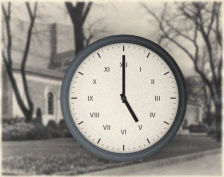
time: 5:00
